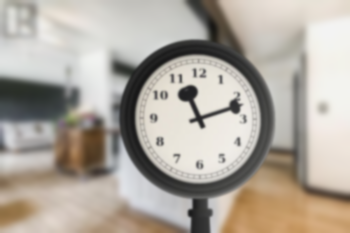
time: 11:12
